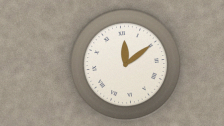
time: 12:10
